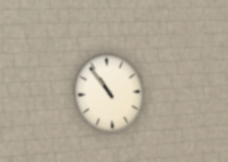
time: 10:54
